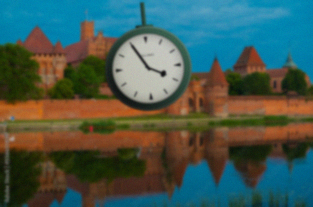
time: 3:55
